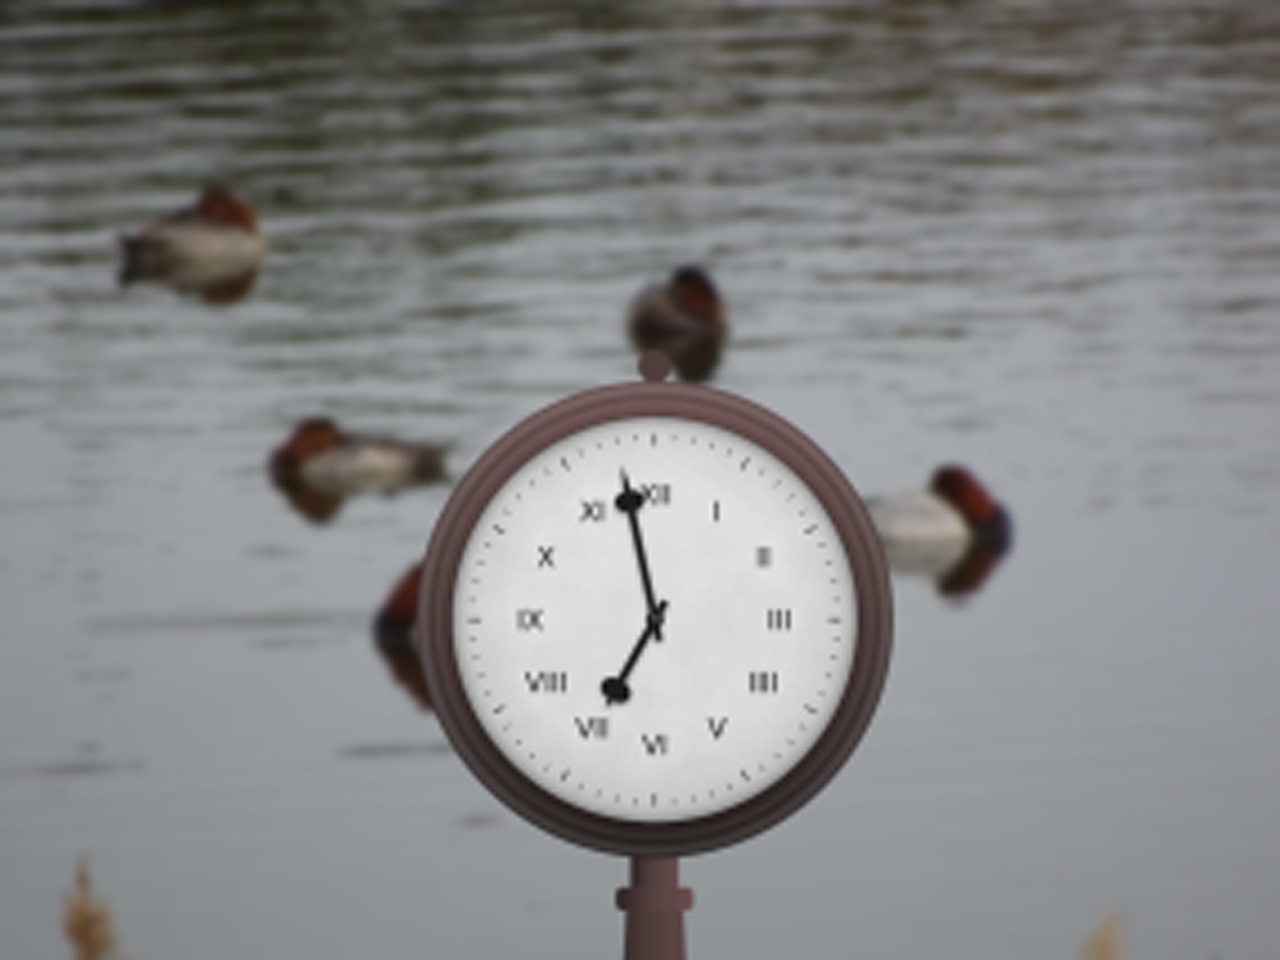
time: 6:58
